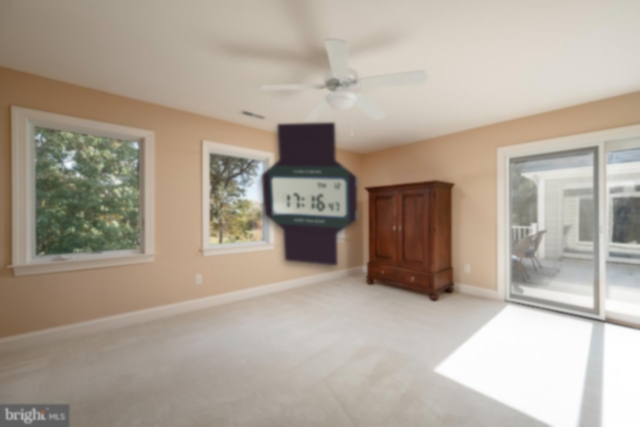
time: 17:16
